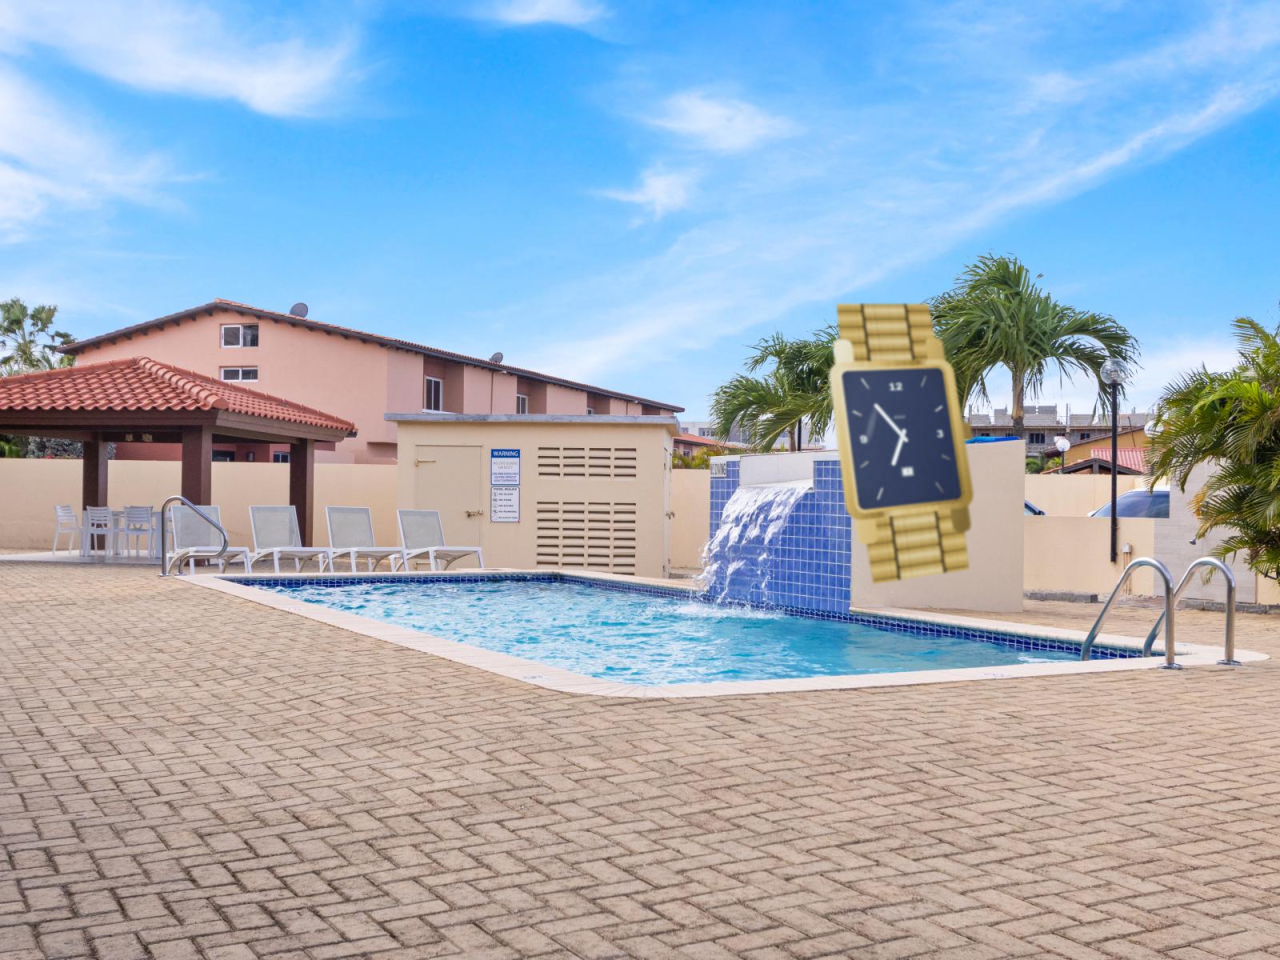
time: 6:54
